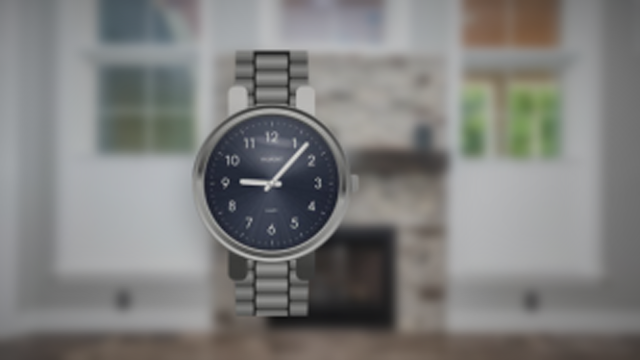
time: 9:07
